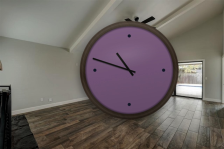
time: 10:48
